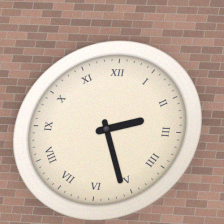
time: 2:26
